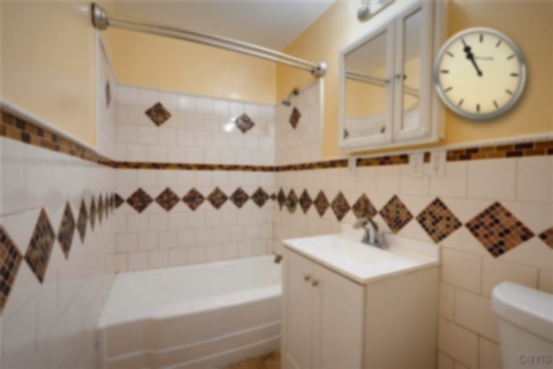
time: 10:55
